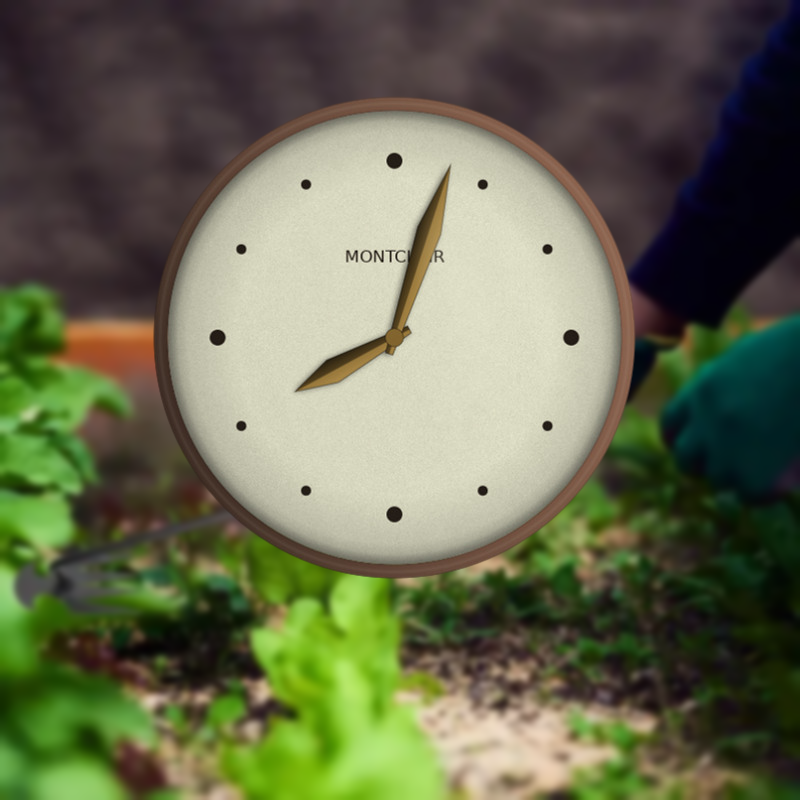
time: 8:03
